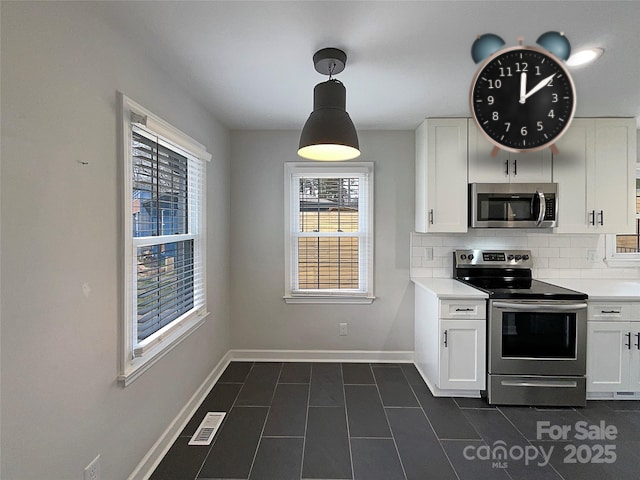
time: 12:09
